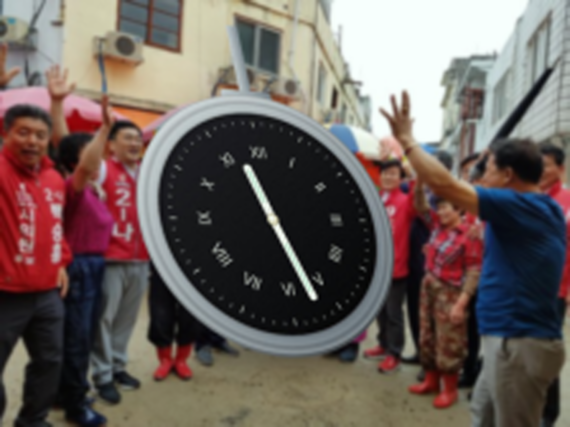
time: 11:27
